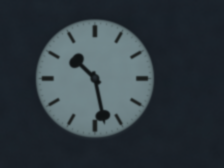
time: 10:28
